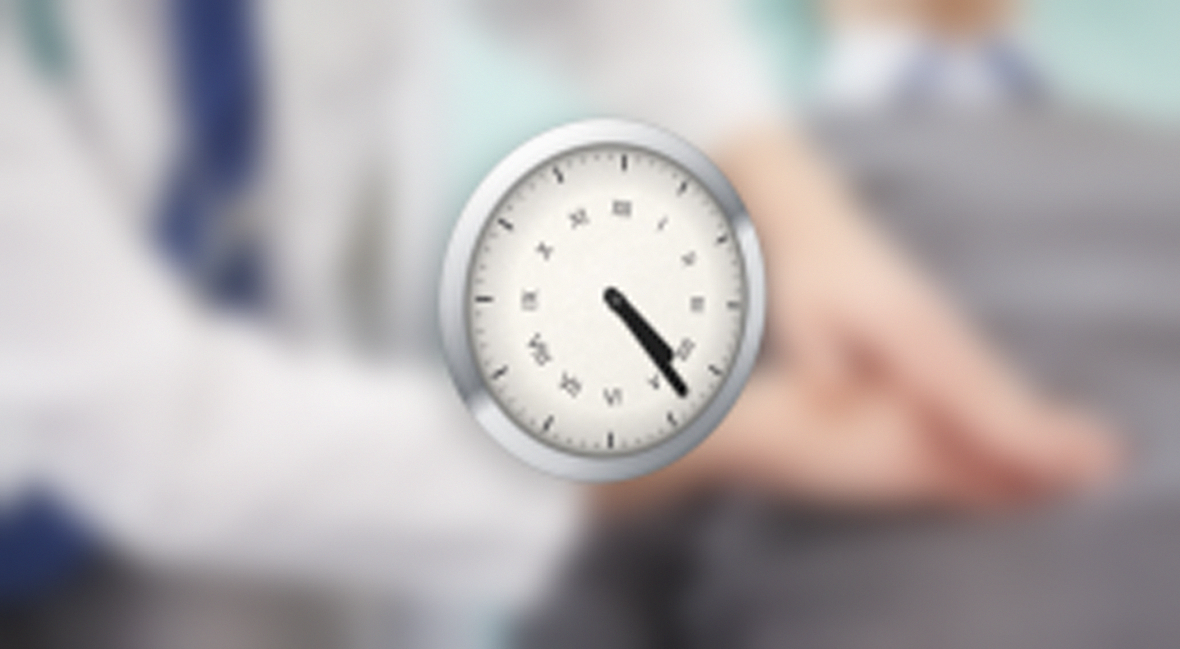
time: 4:23
